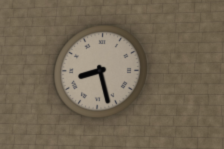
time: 8:27
